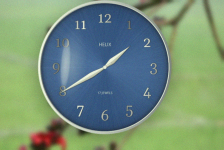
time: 1:40
